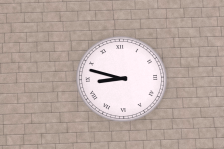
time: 8:48
